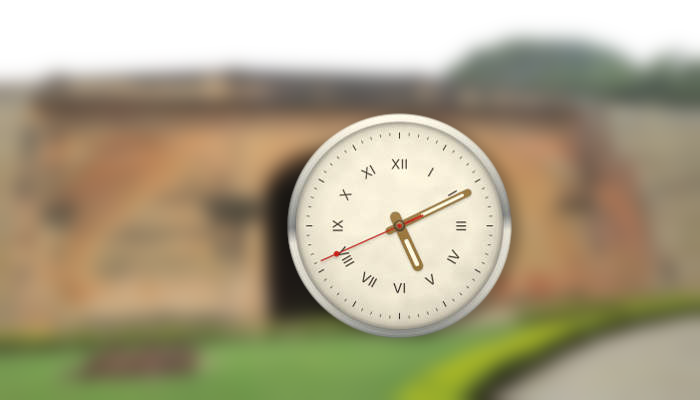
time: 5:10:41
